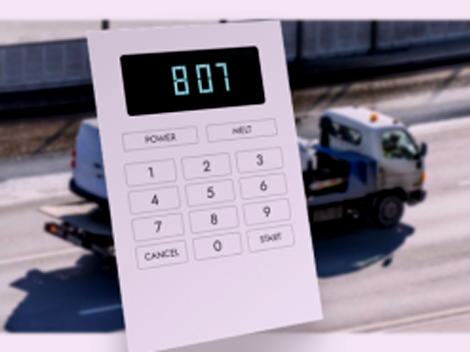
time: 8:07
